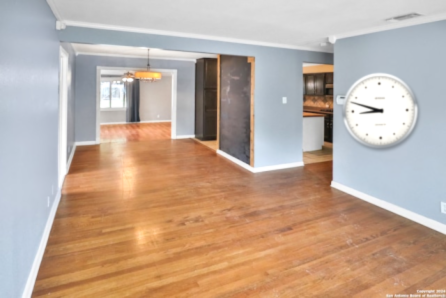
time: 8:48
